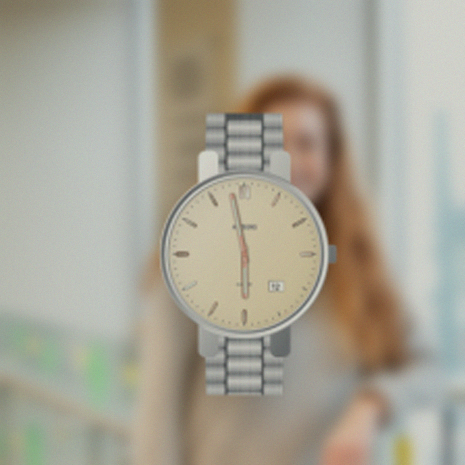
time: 5:58
